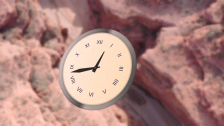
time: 12:43
